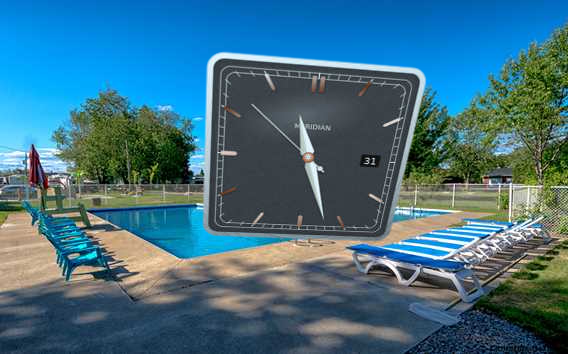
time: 11:26:52
